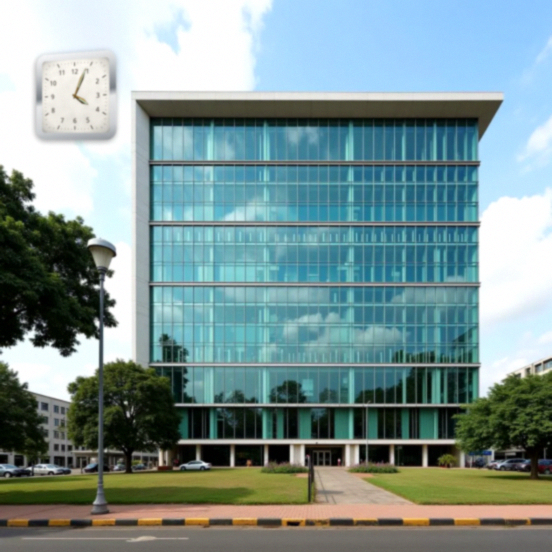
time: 4:04
